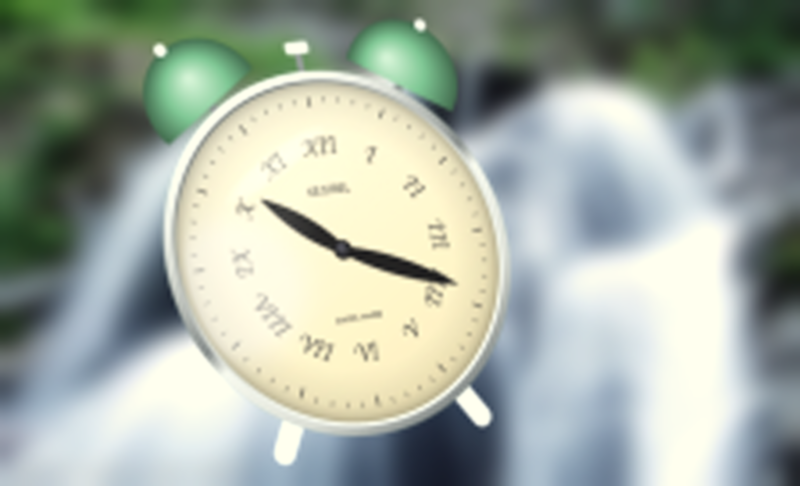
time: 10:19
